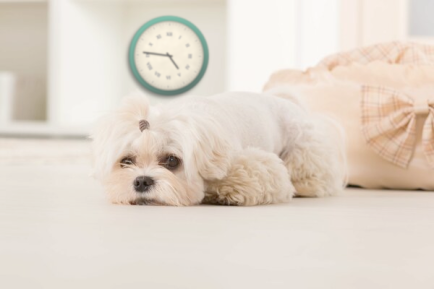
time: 4:46
